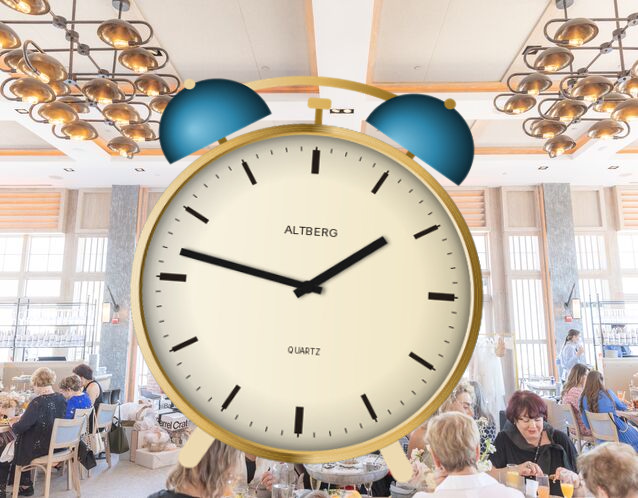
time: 1:47
